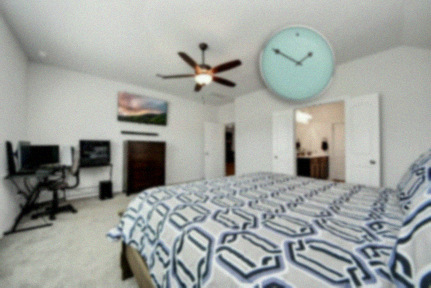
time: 1:50
